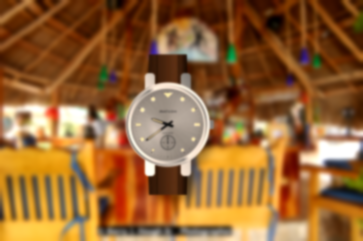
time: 9:39
